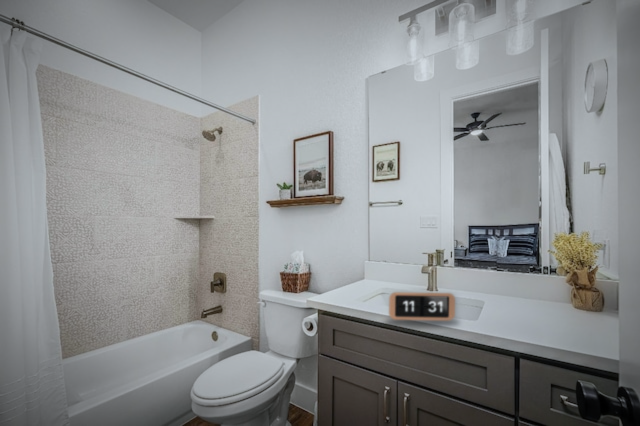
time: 11:31
